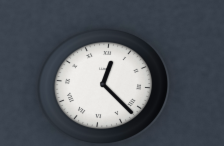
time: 12:22
